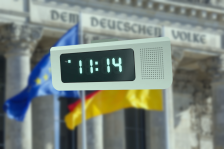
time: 11:14
